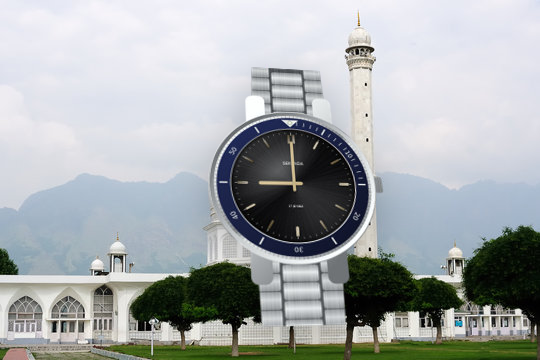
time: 9:00
